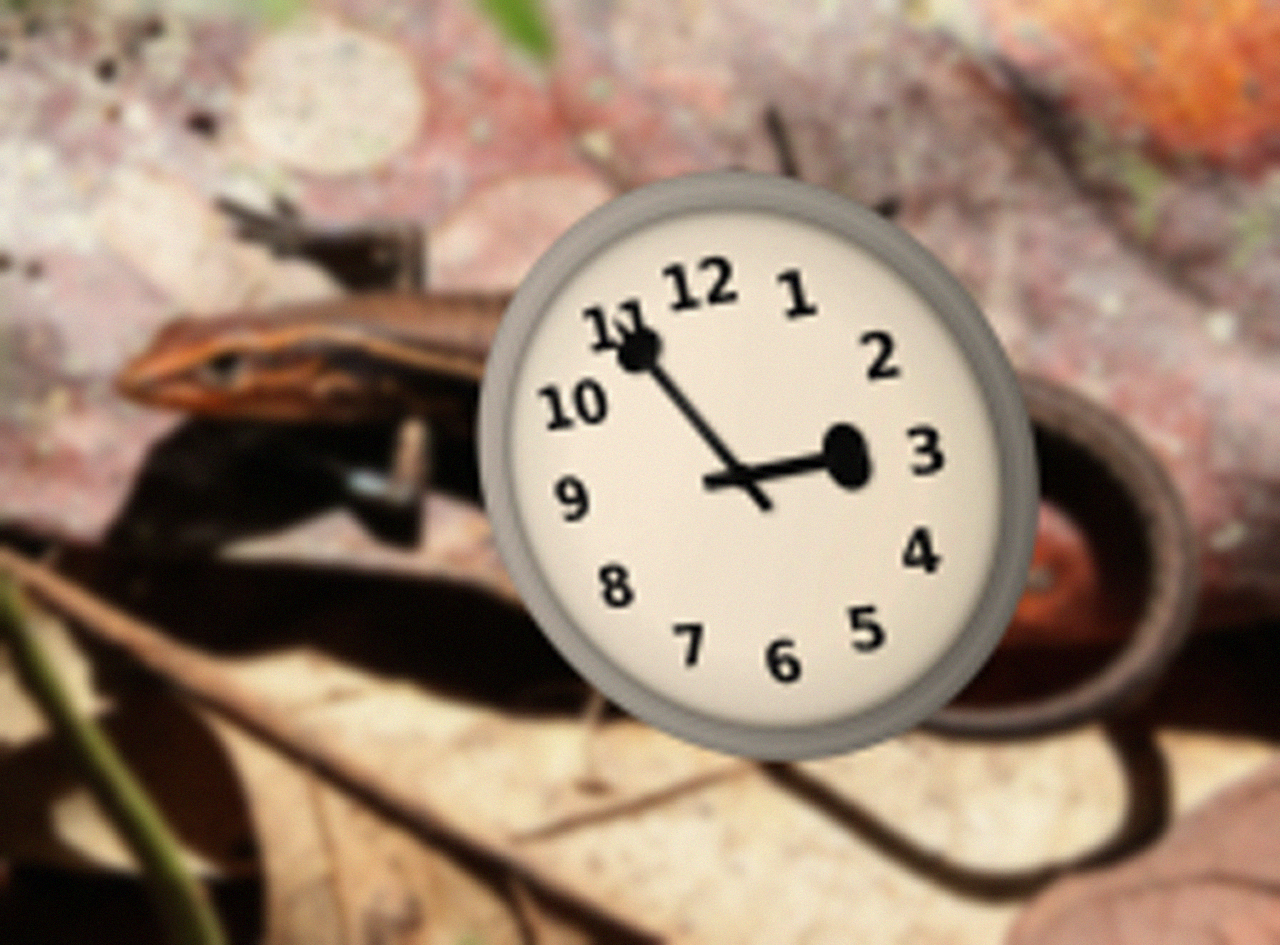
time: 2:55
